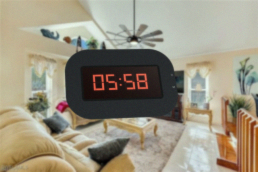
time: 5:58
